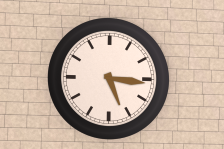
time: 5:16
